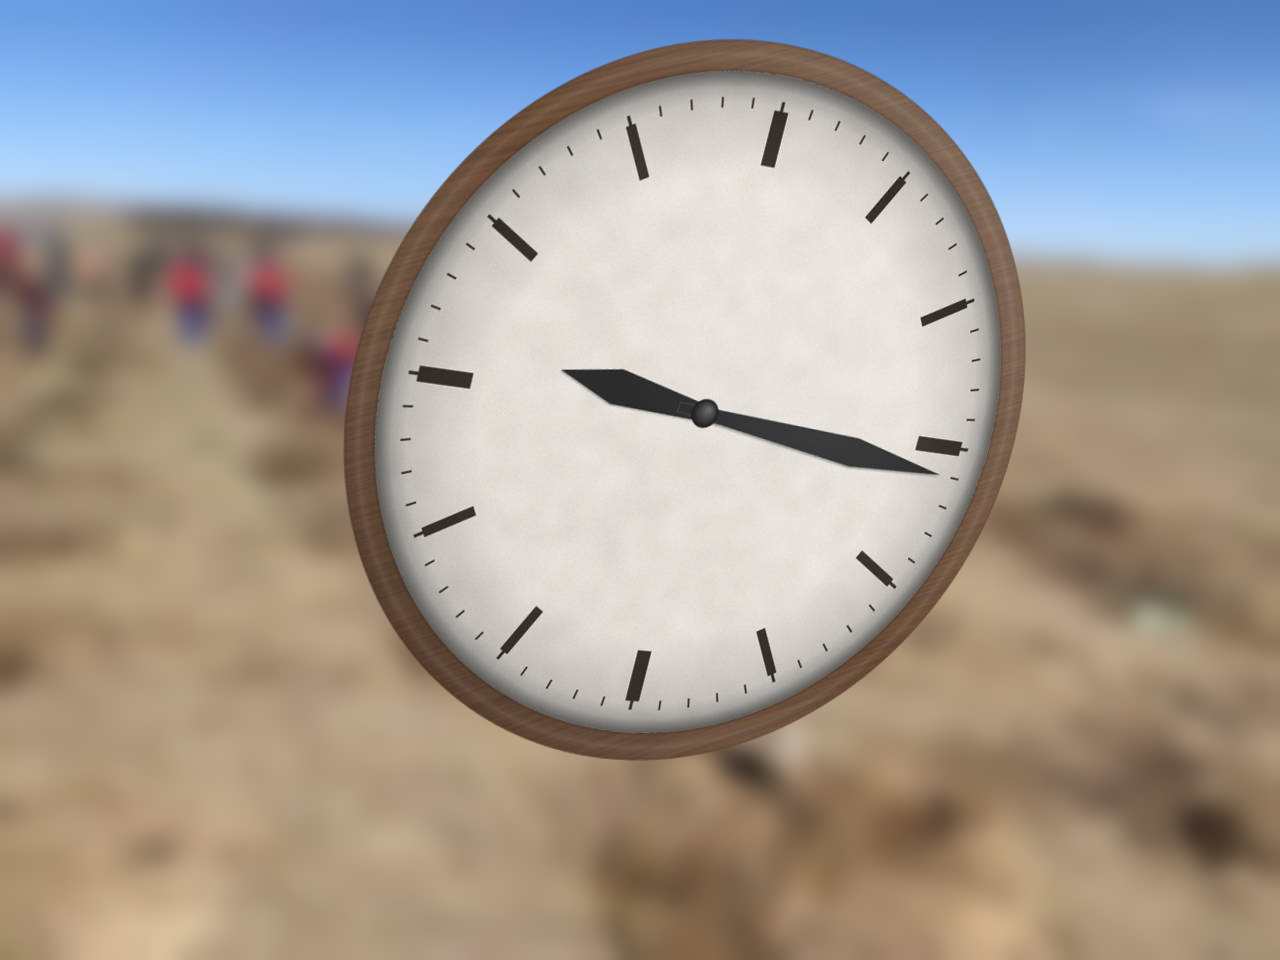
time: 9:16
